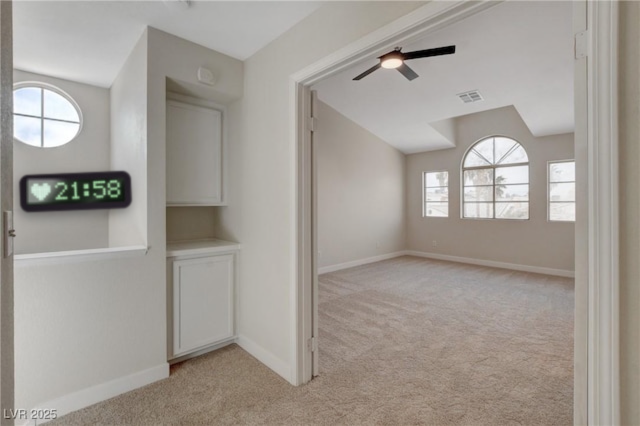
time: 21:58
